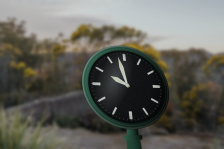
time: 9:58
